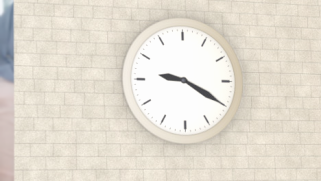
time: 9:20
